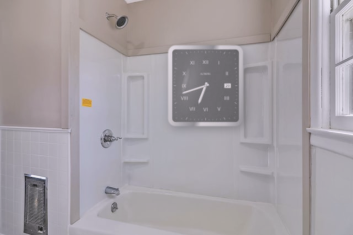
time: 6:42
